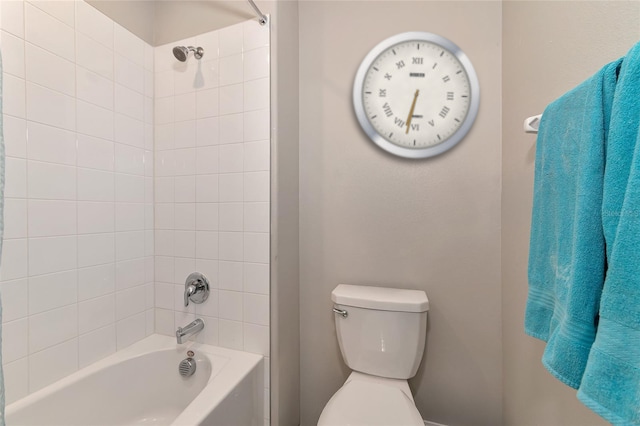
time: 6:32
